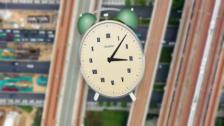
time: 3:07
